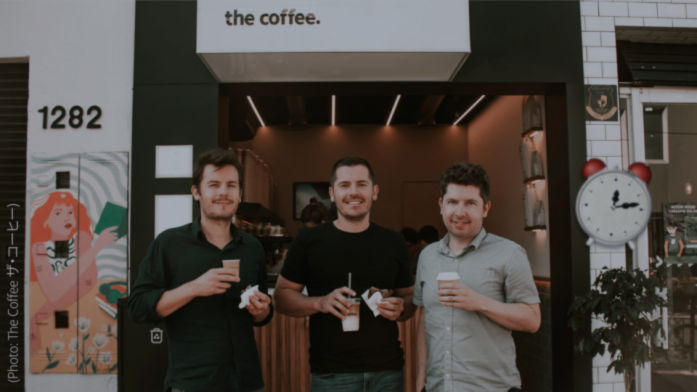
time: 12:13
